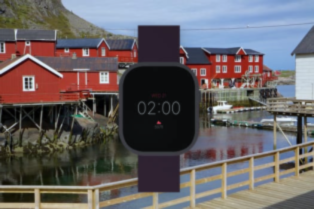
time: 2:00
